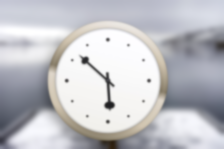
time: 5:52
